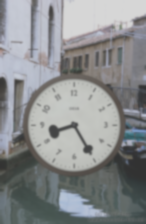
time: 8:25
